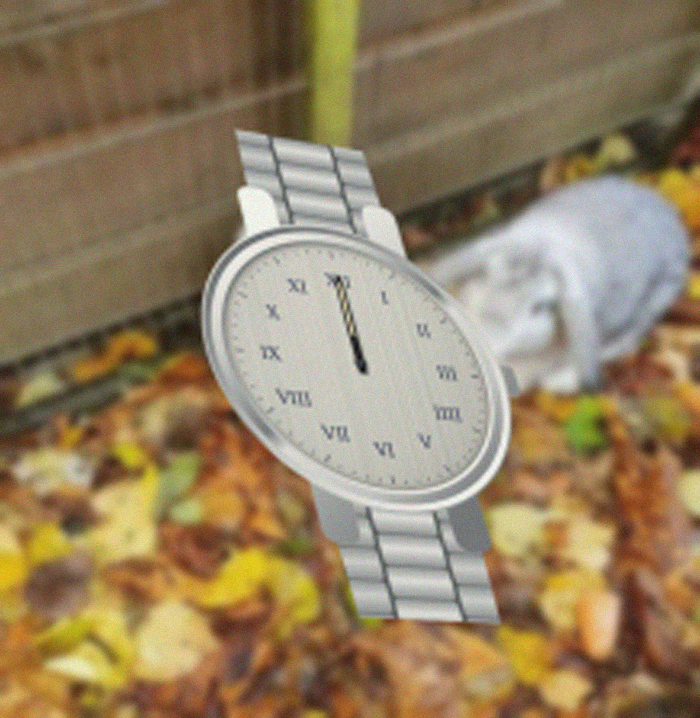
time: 12:00
